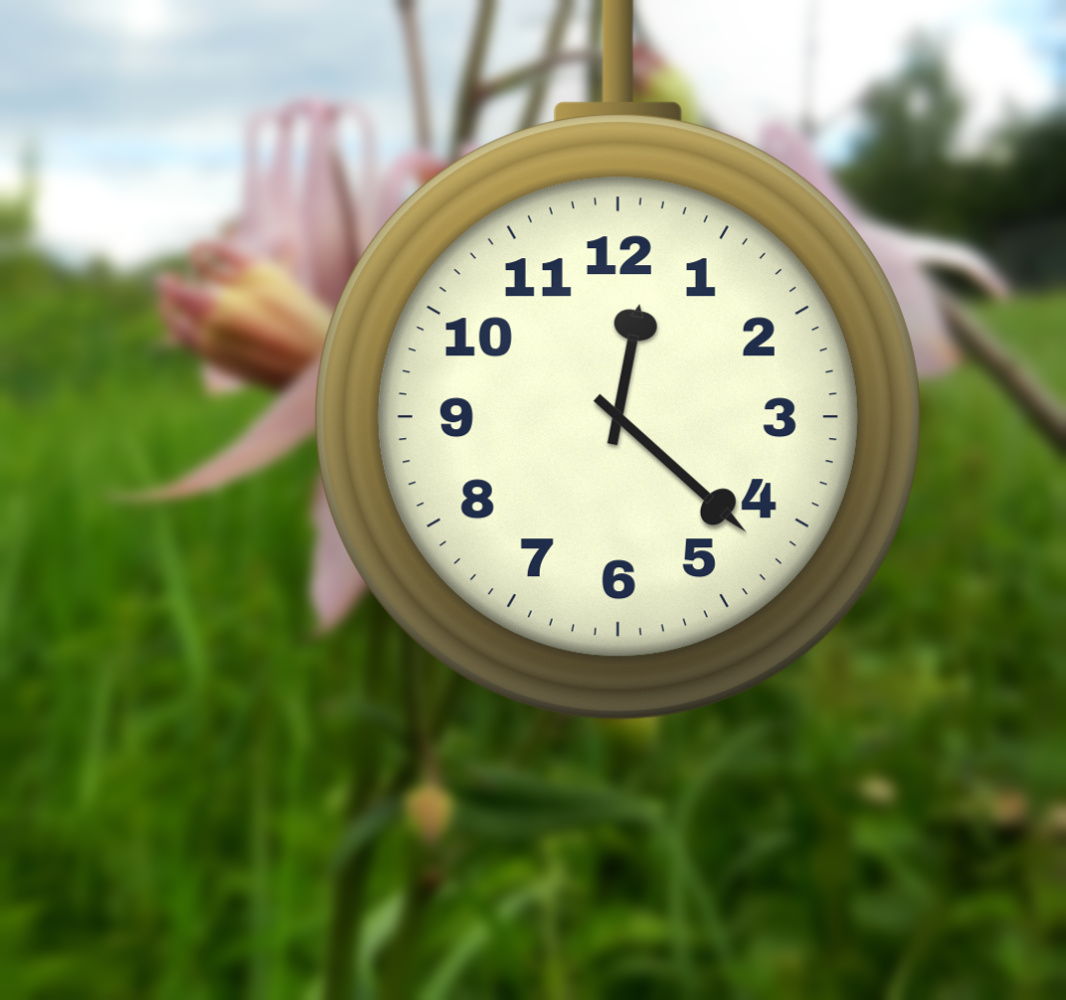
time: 12:22
